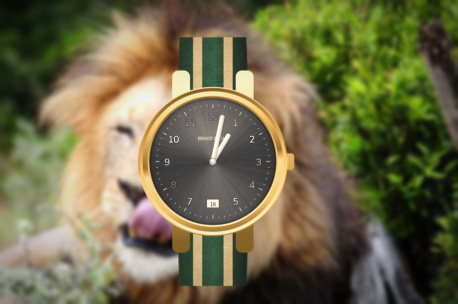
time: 1:02
